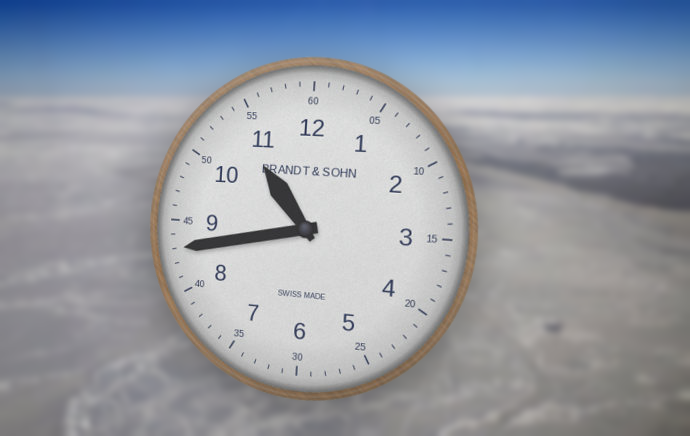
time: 10:43
